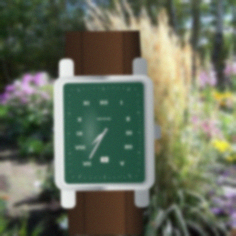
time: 7:35
